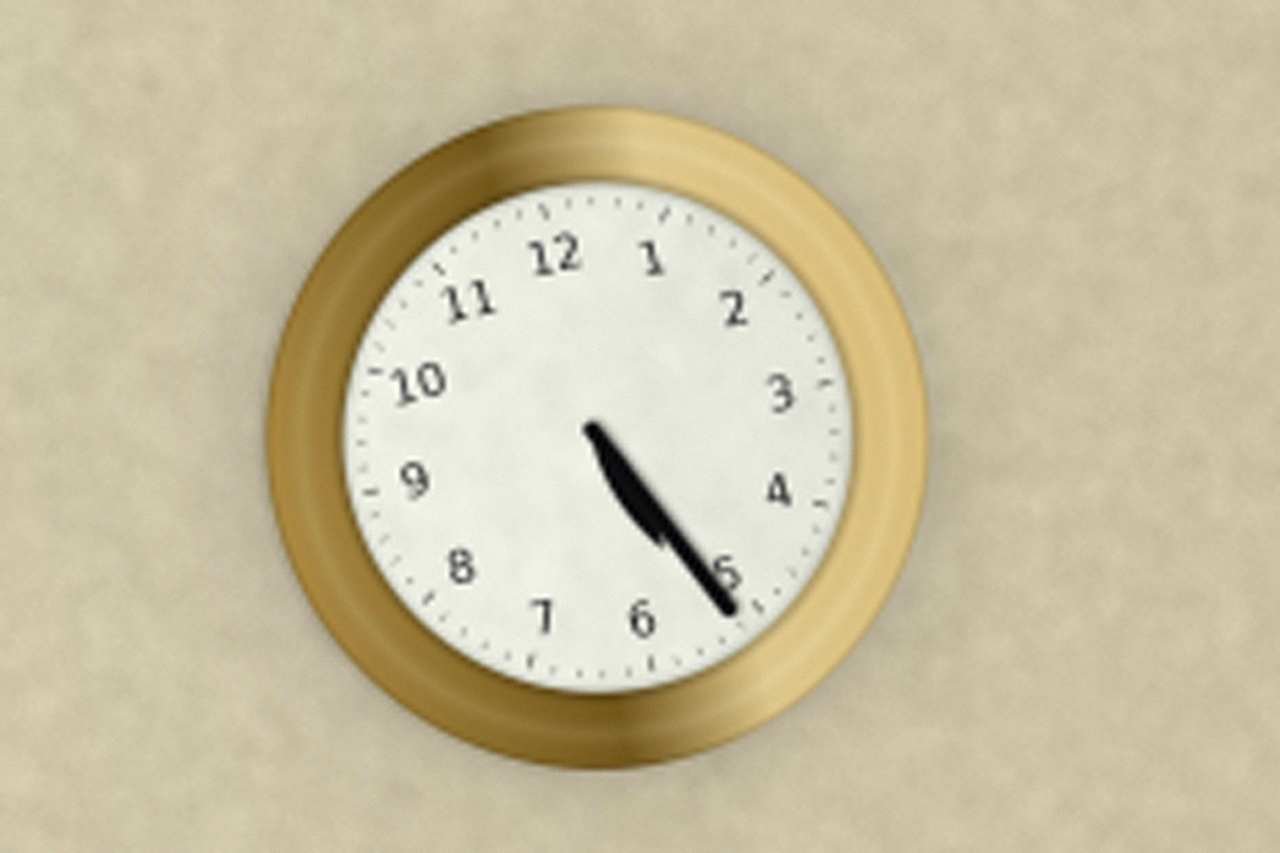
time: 5:26
